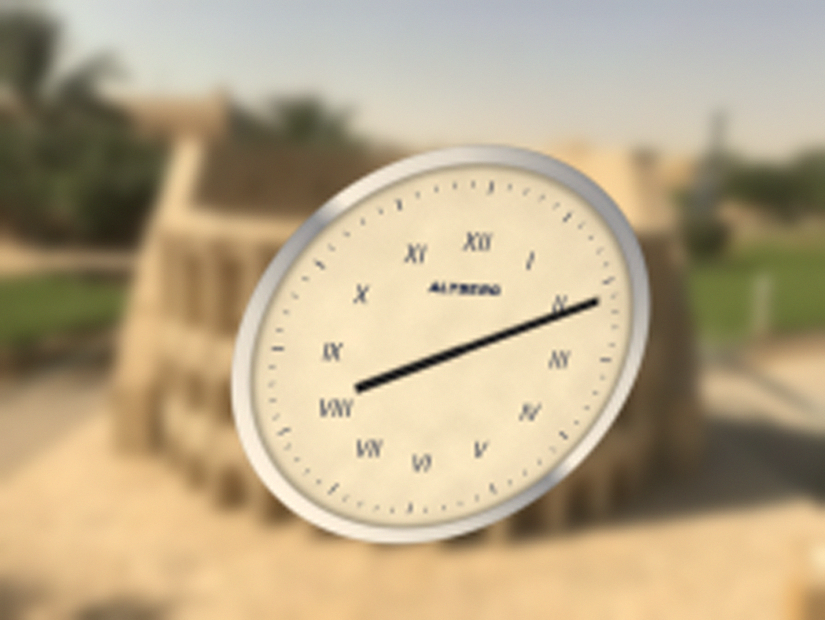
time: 8:11
